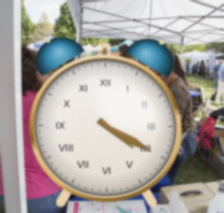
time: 4:20
